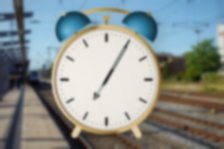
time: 7:05
